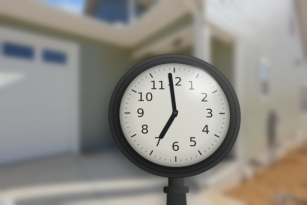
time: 6:59
